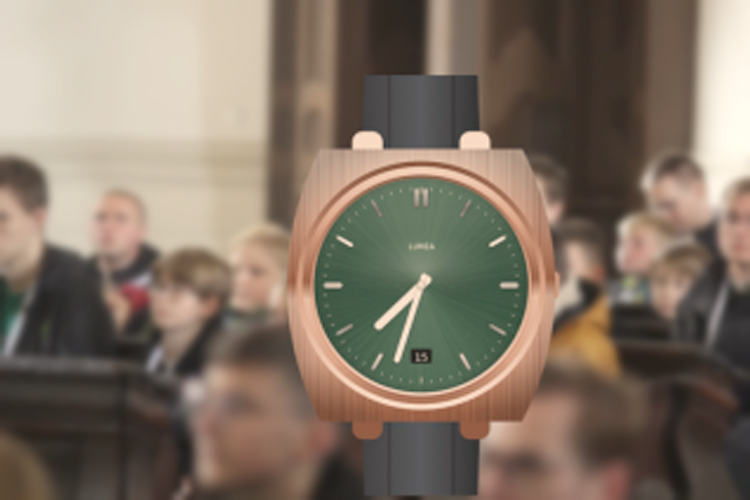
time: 7:33
